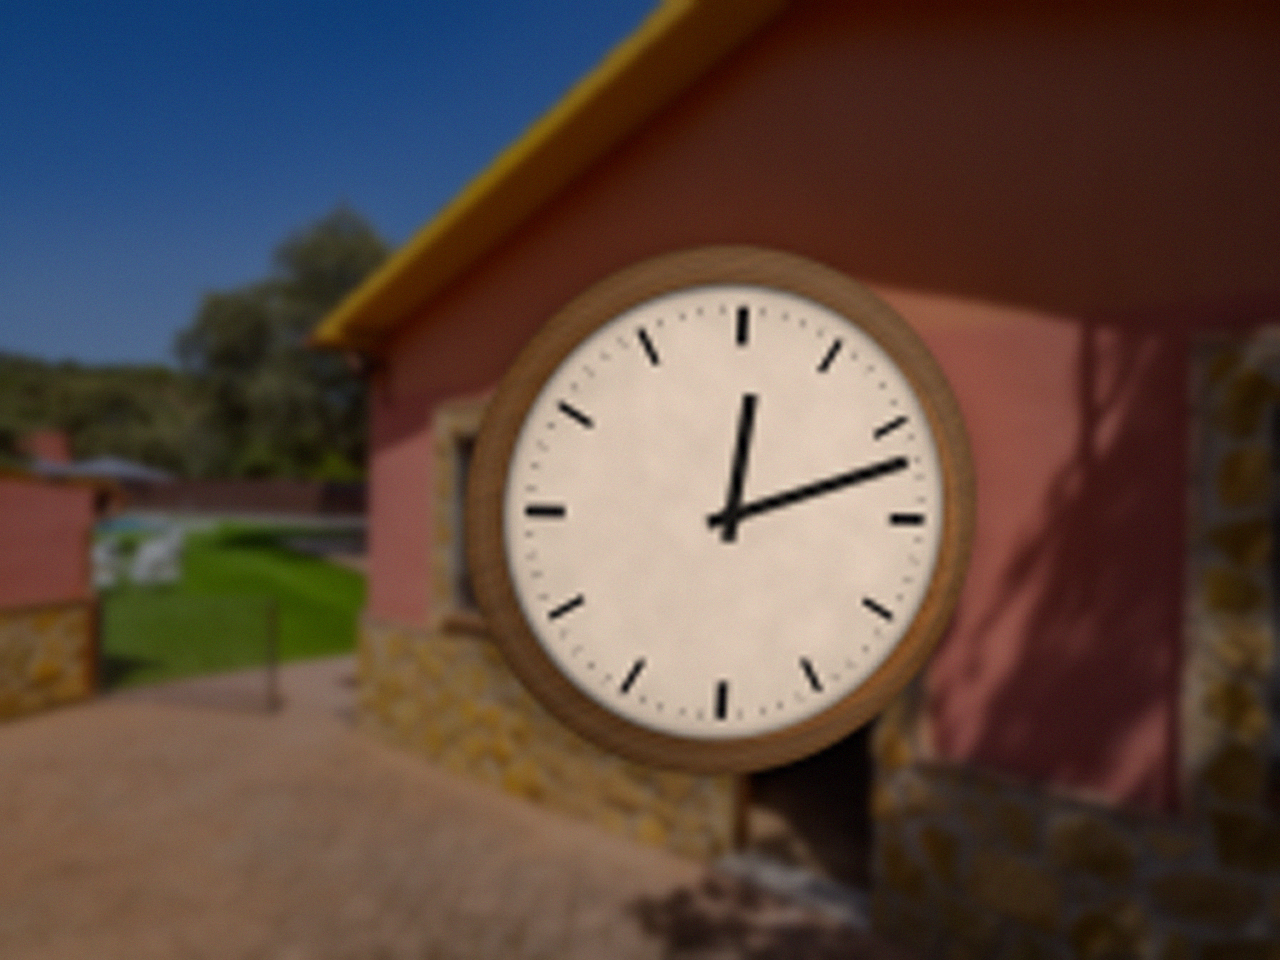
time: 12:12
